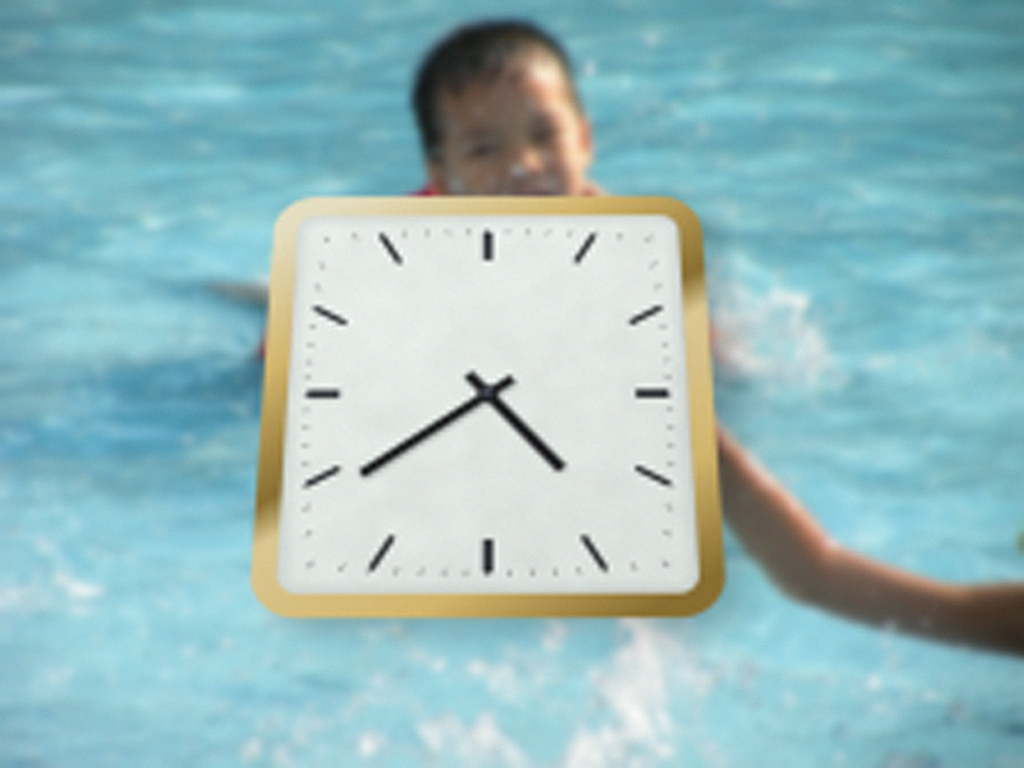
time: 4:39
